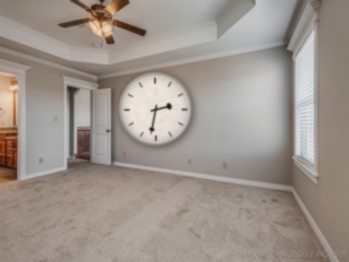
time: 2:32
